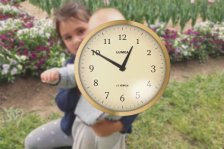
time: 12:50
